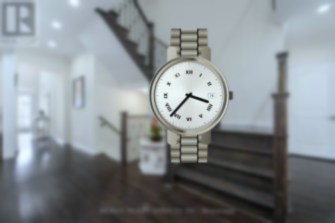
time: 3:37
